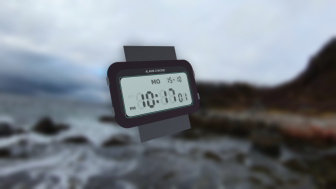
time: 10:17:01
